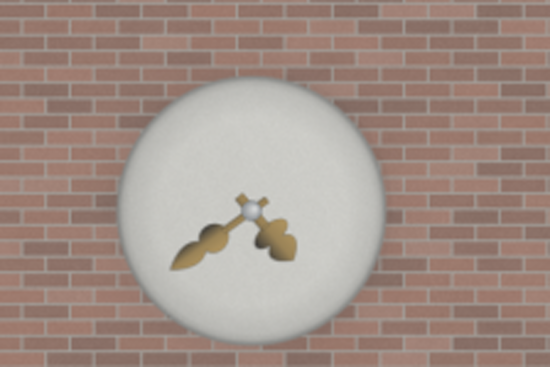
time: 4:39
